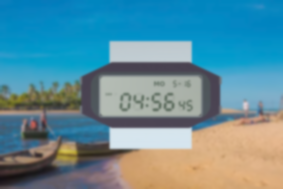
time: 4:56:45
